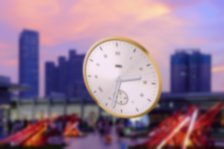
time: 2:33
